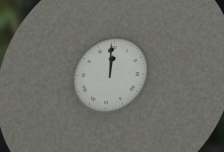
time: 11:59
